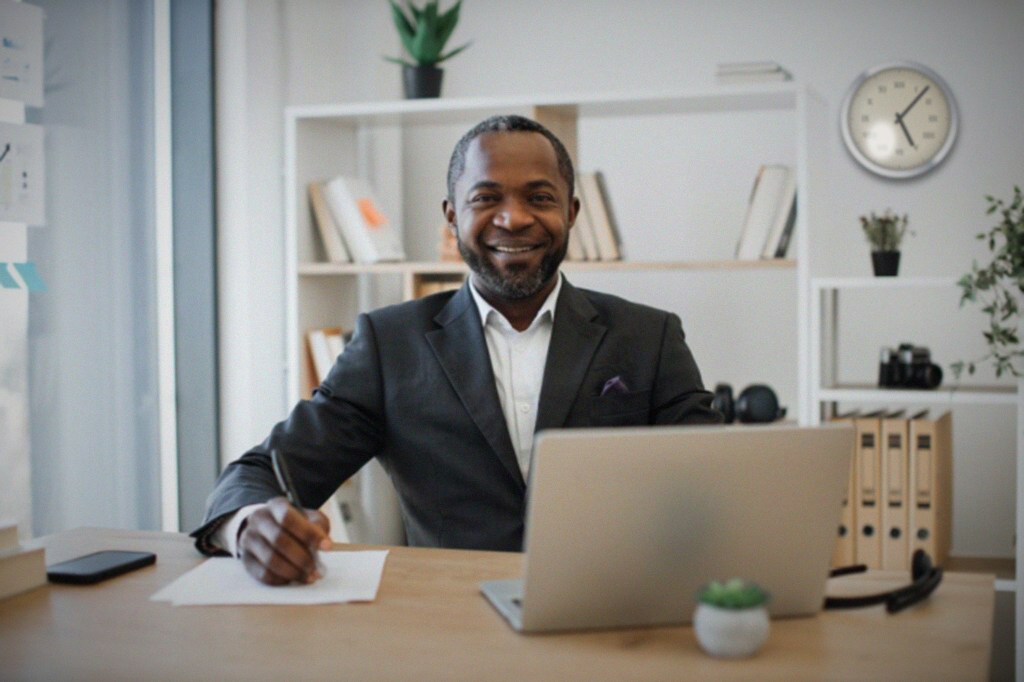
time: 5:07
